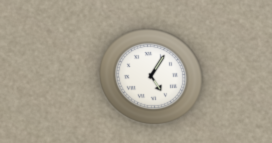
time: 5:06
